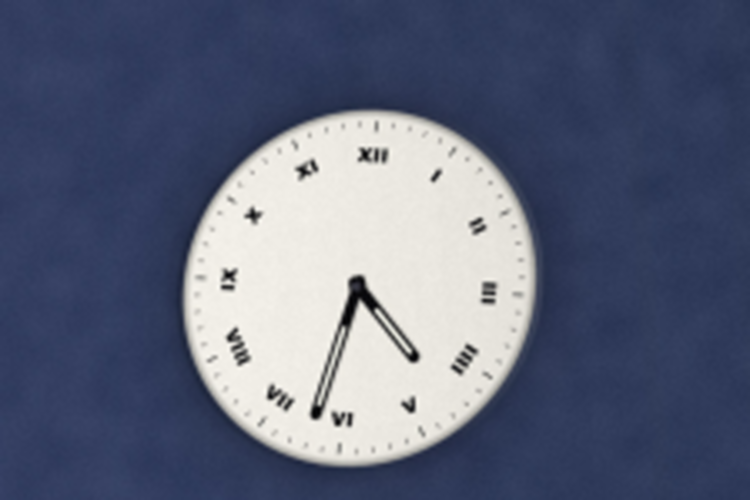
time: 4:32
